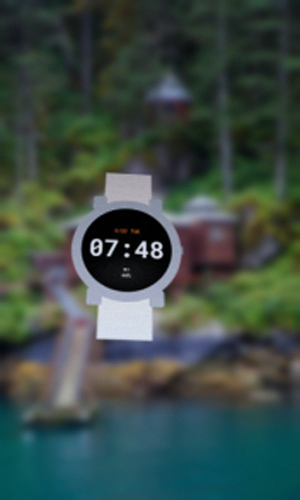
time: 7:48
